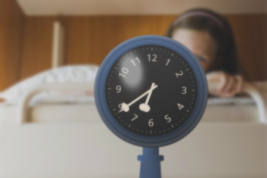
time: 6:39
